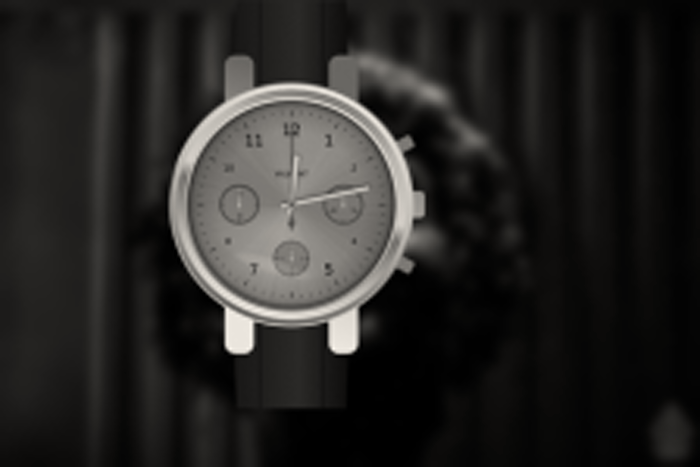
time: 12:13
